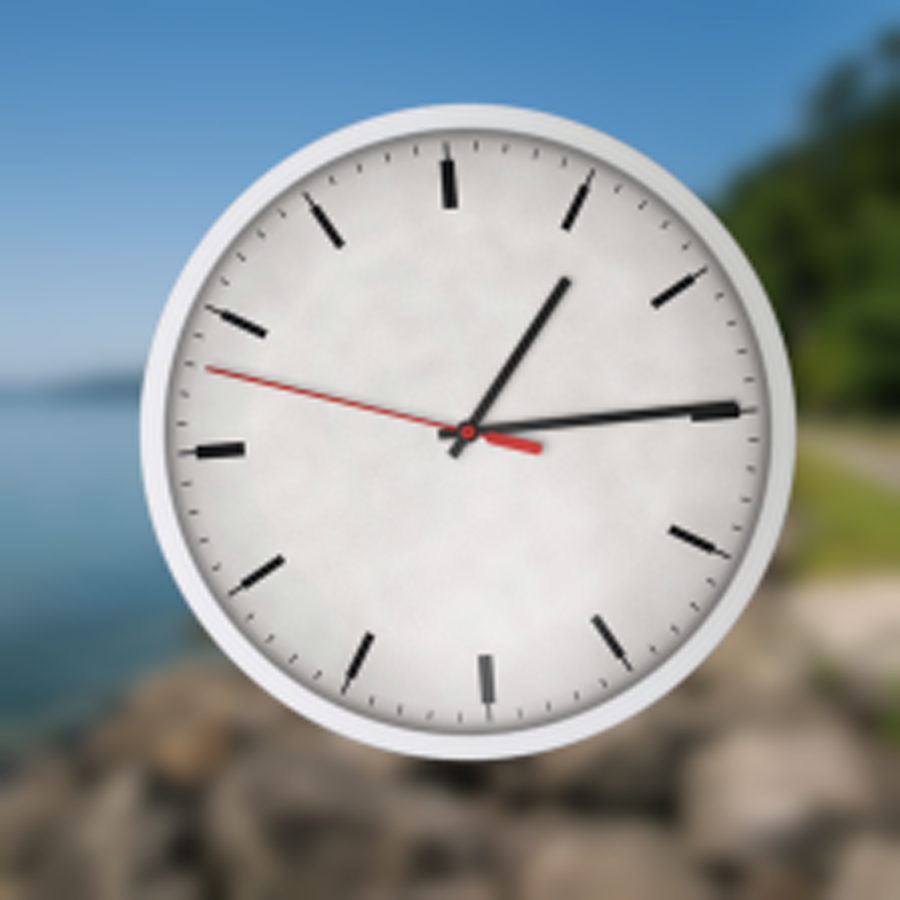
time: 1:14:48
